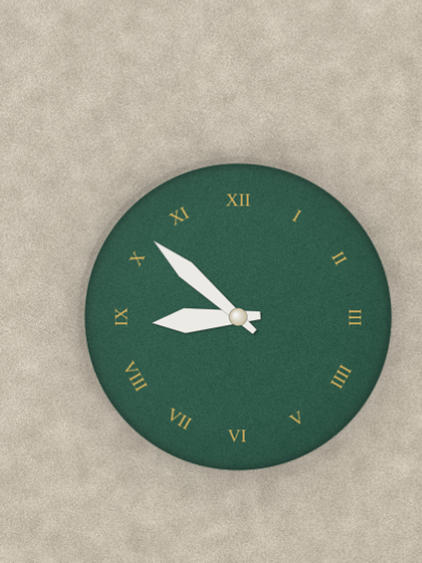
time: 8:52
